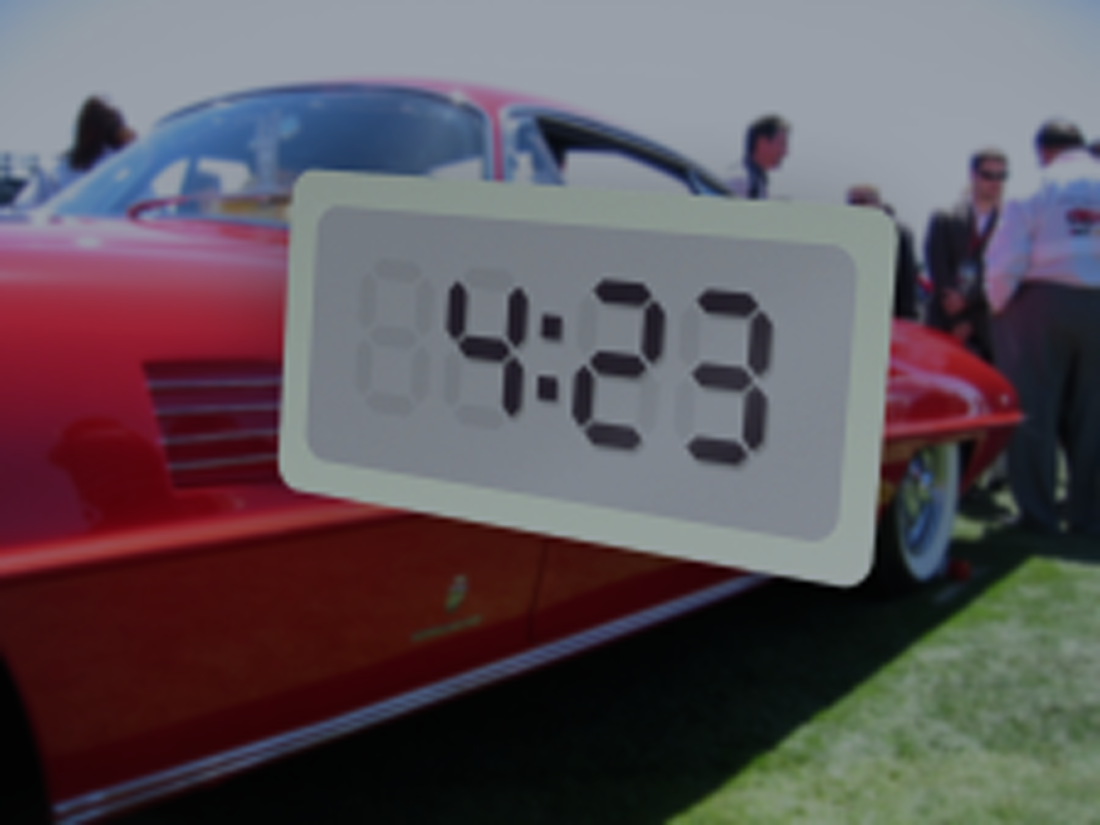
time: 4:23
